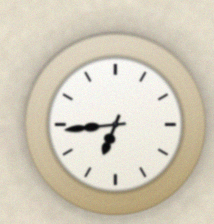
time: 6:44
